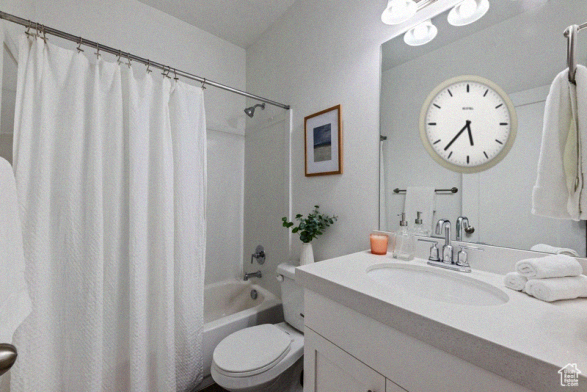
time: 5:37
